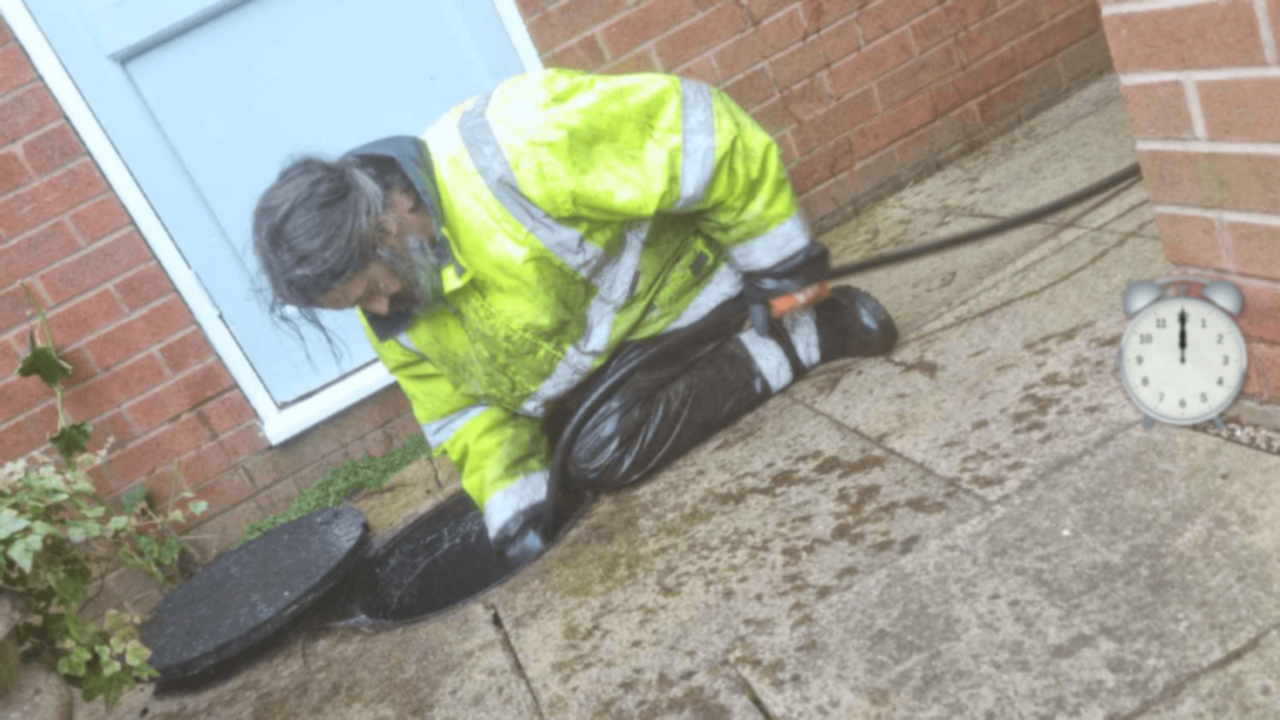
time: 12:00
